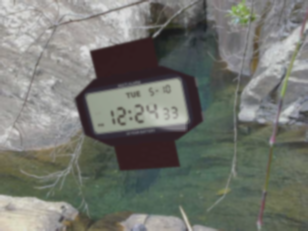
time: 12:24:33
